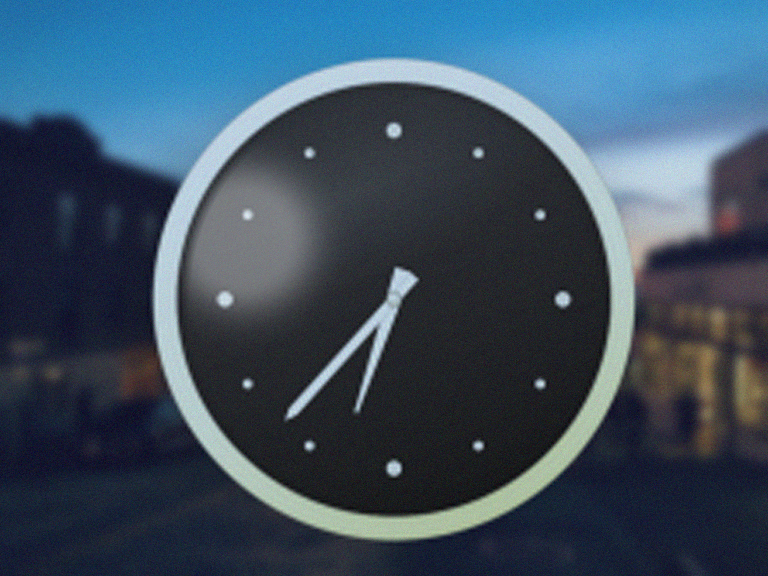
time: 6:37
